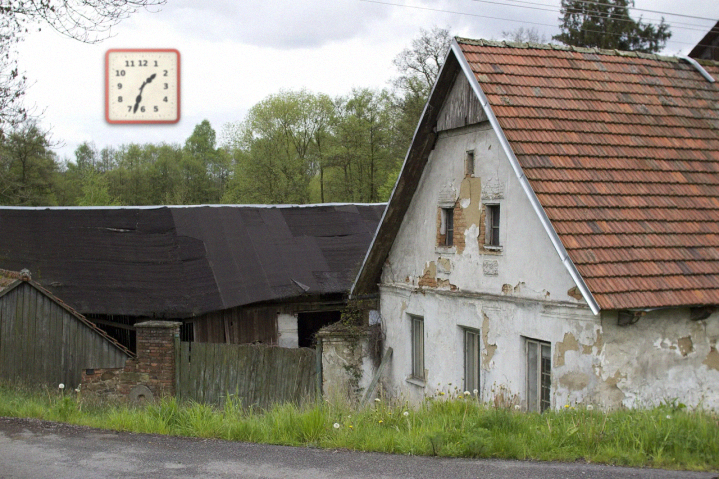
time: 1:33
